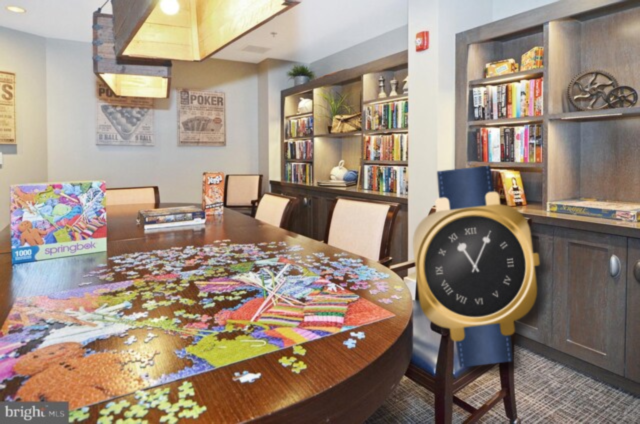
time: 11:05
